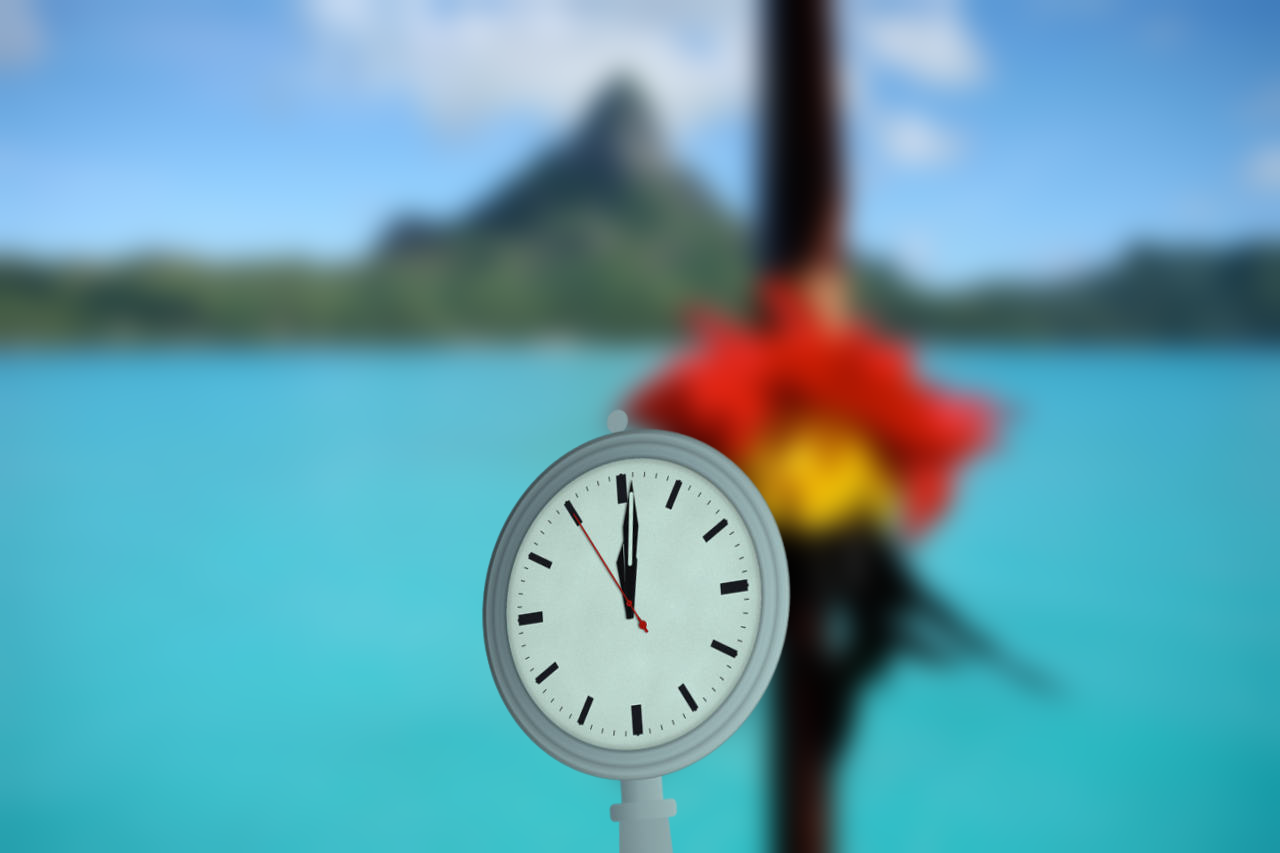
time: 12:00:55
